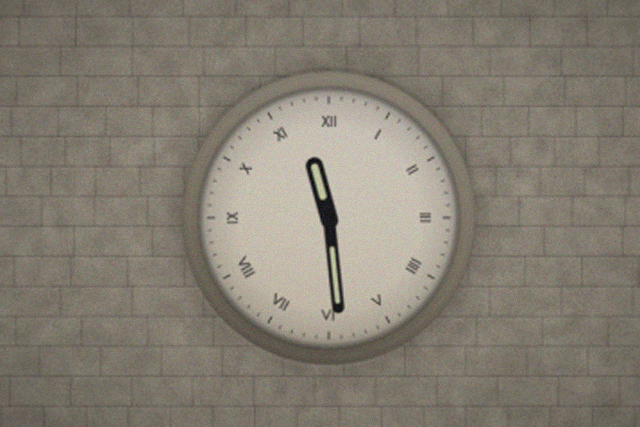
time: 11:29
